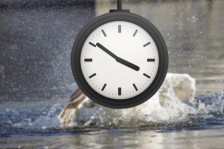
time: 3:51
